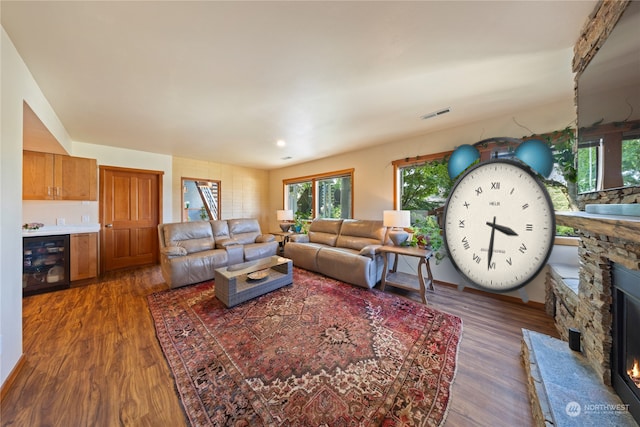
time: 3:31
